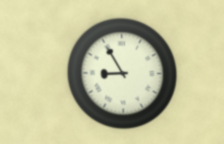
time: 8:55
